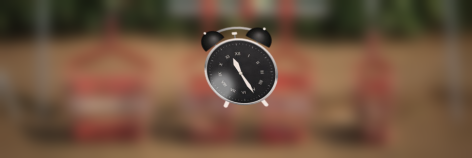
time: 11:26
